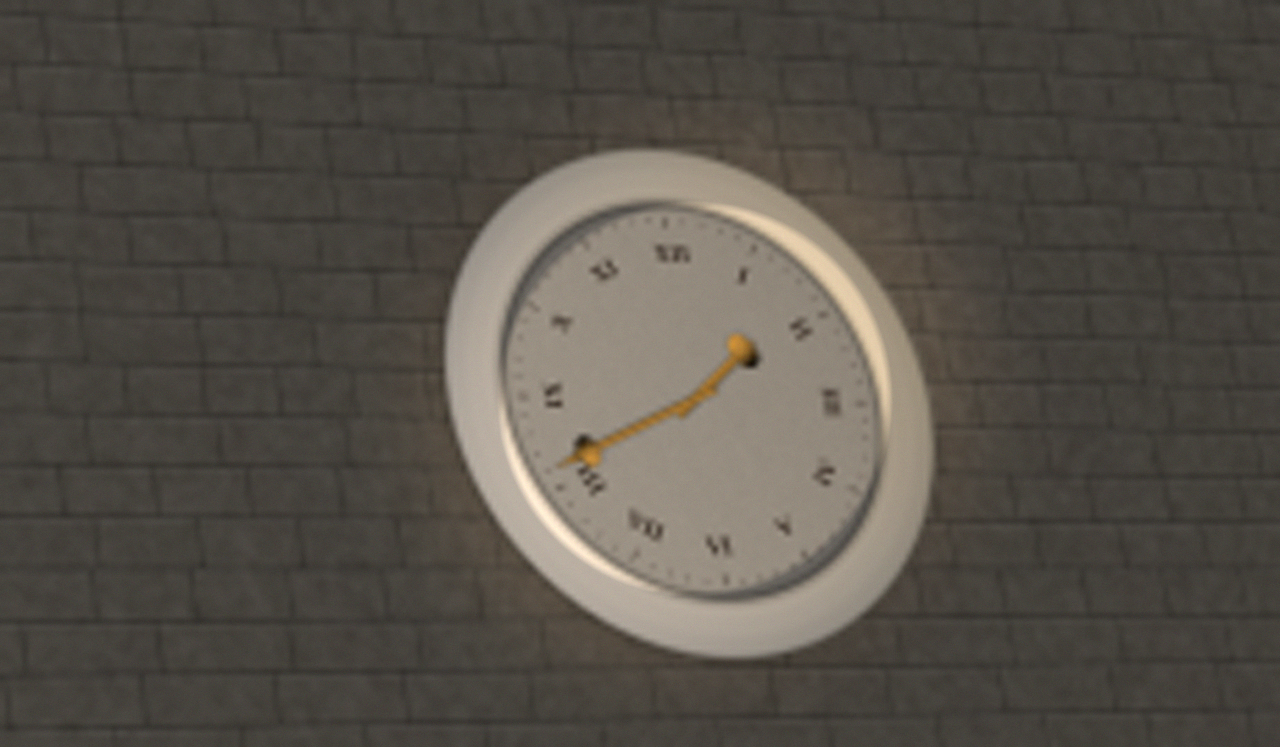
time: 1:41
